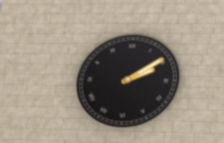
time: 2:09
